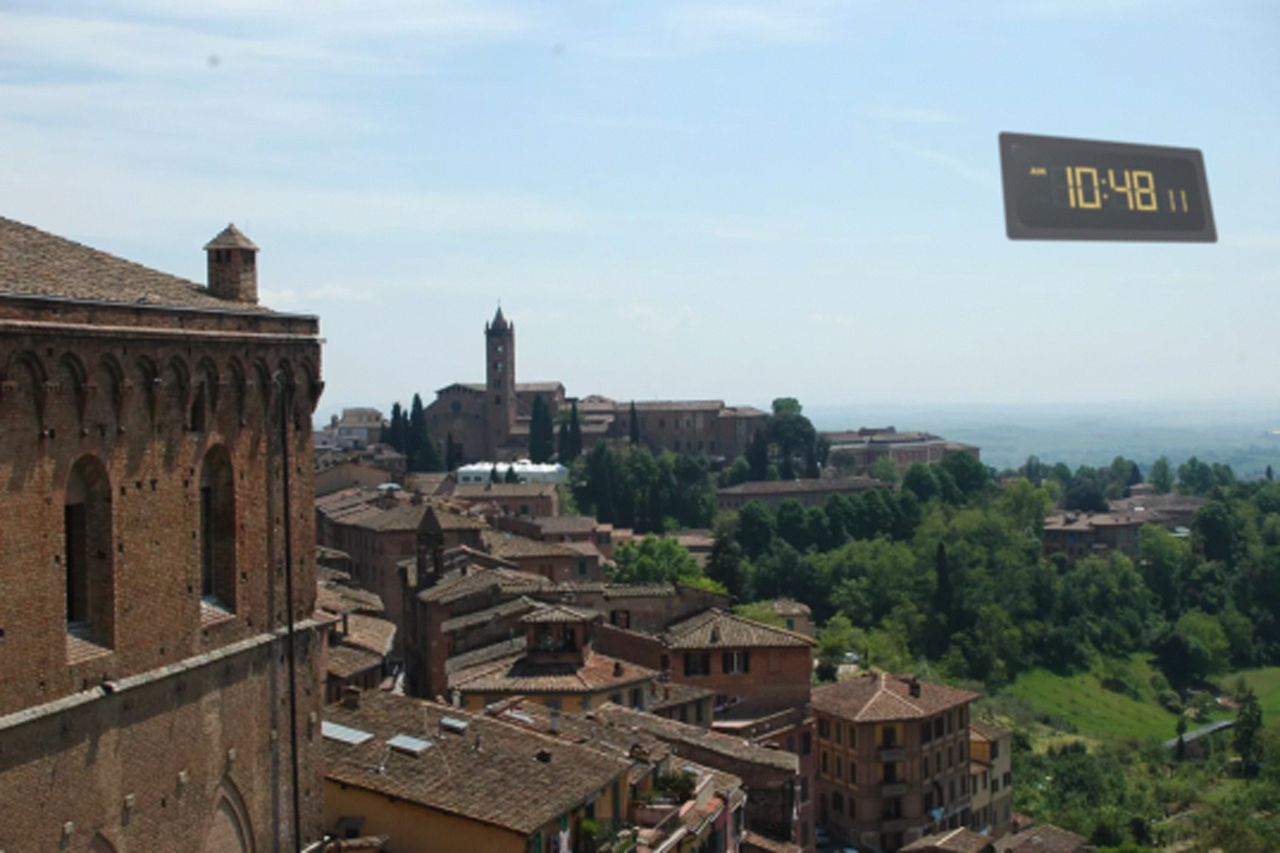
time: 10:48:11
